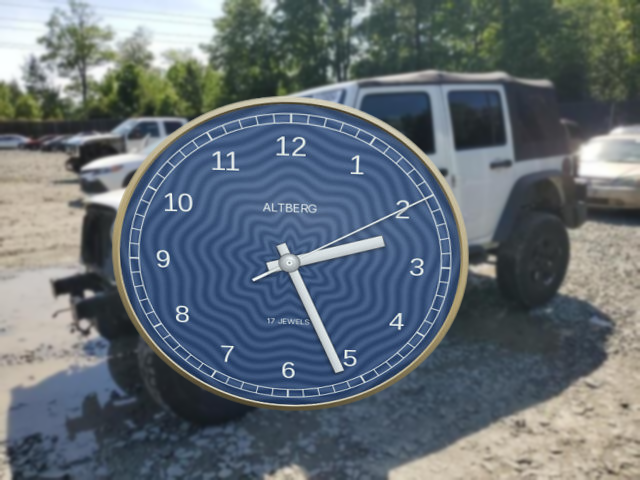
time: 2:26:10
